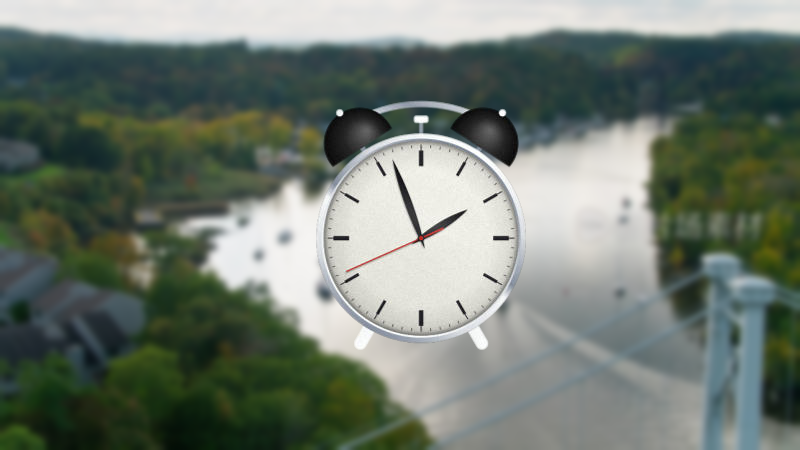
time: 1:56:41
